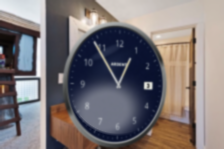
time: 12:54
